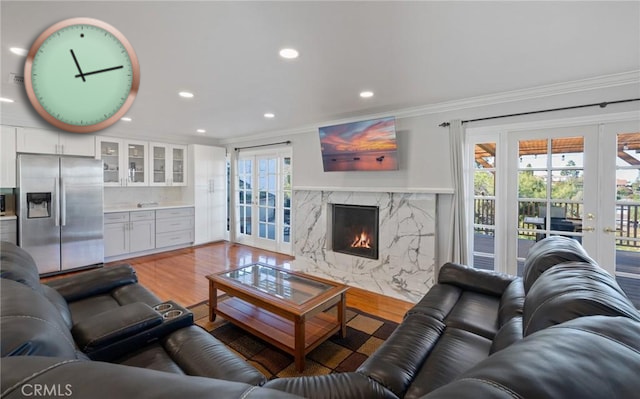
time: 11:13
